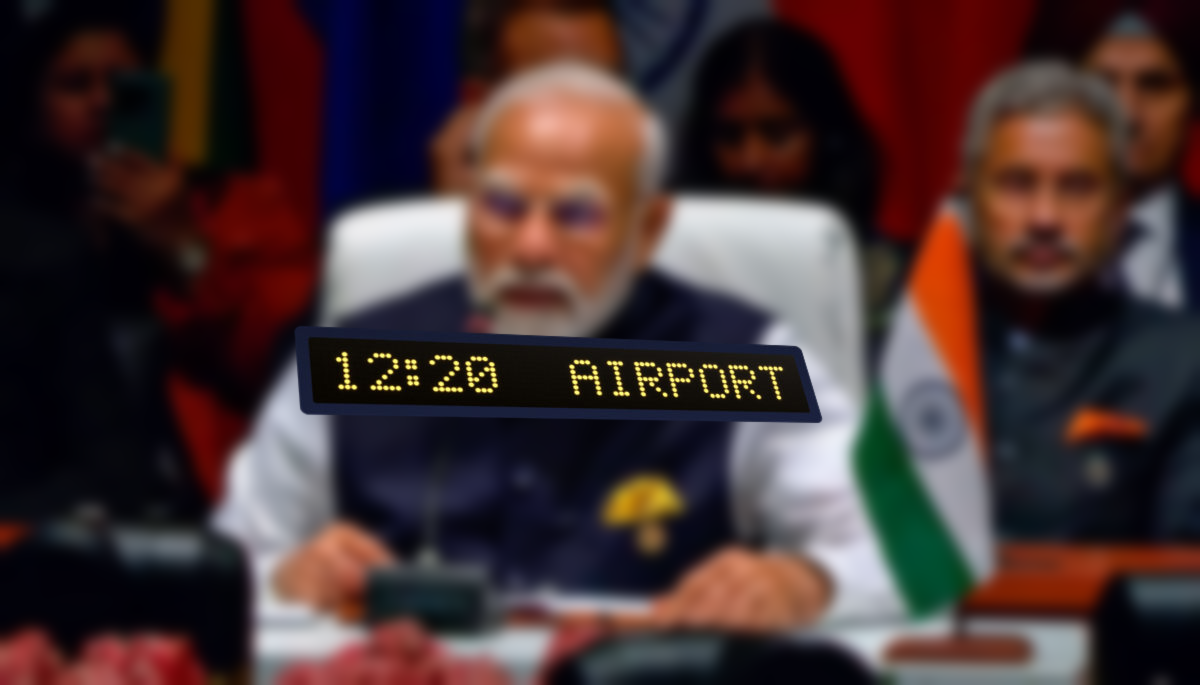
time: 12:20
